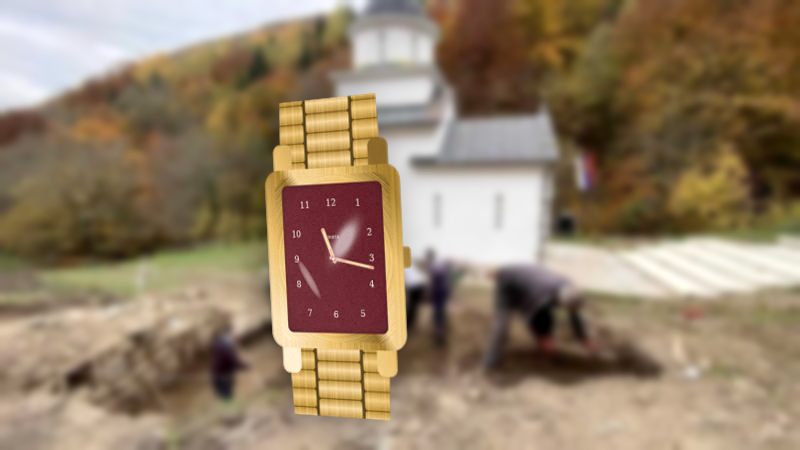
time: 11:17
